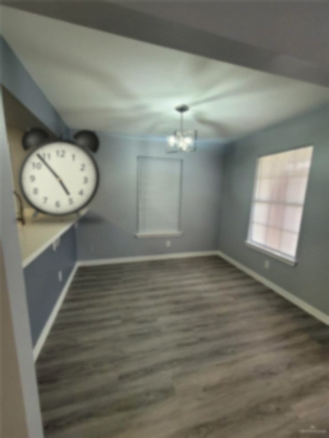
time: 4:53
